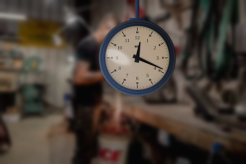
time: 12:19
